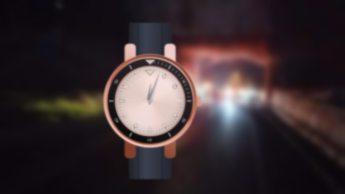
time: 12:03
